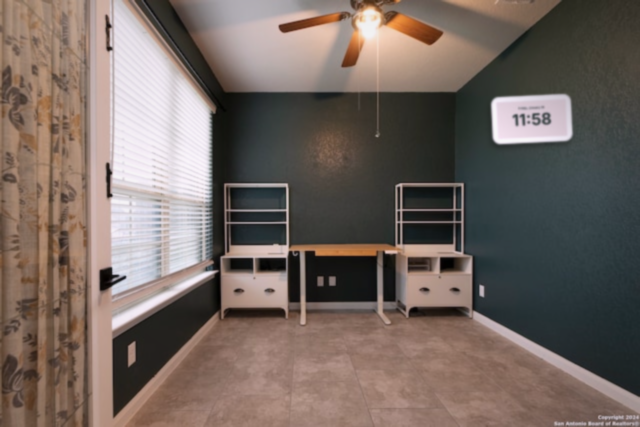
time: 11:58
